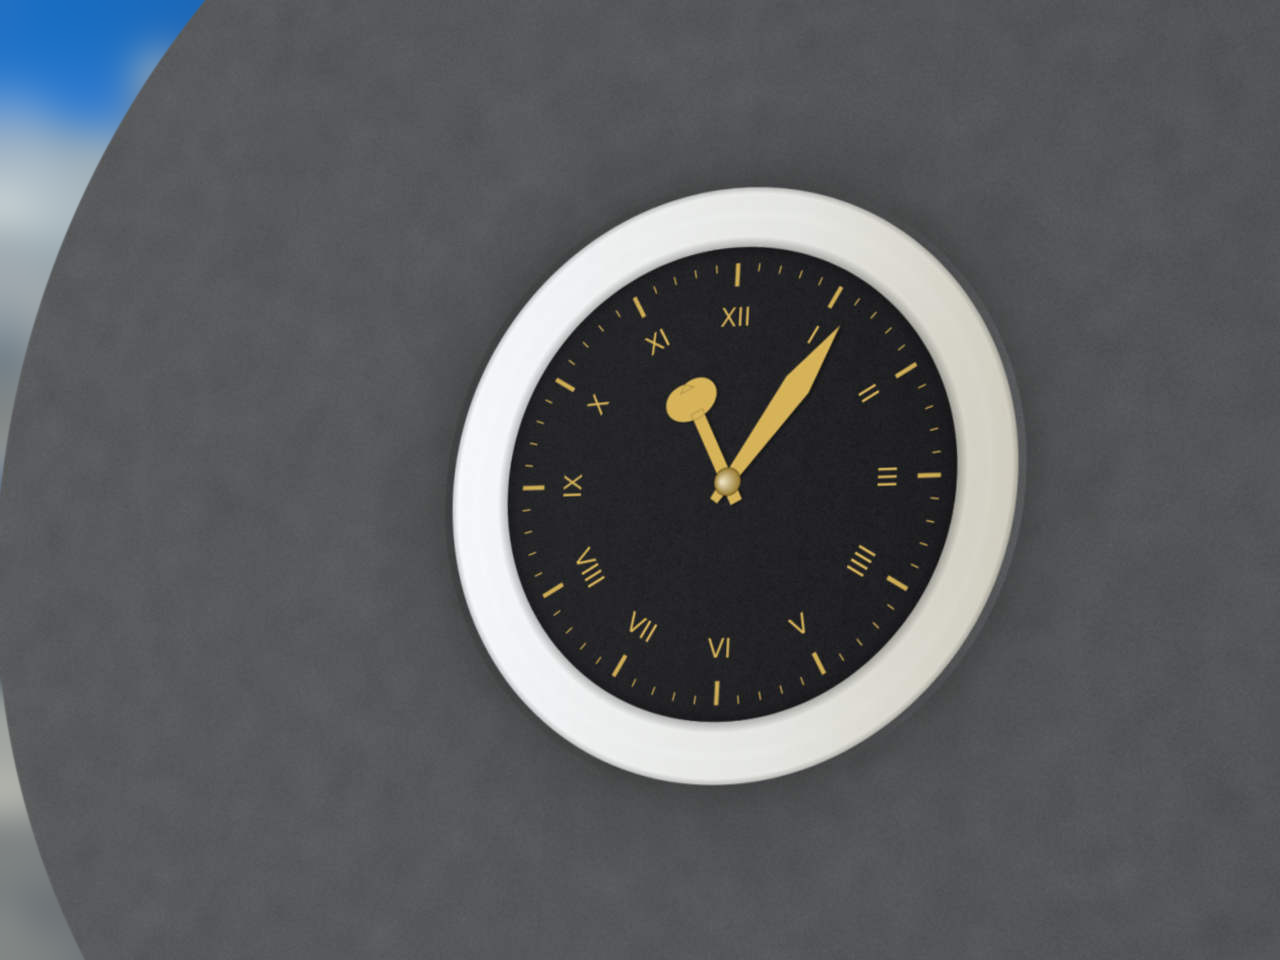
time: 11:06
